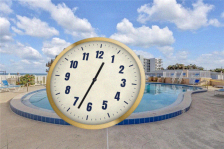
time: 12:33
